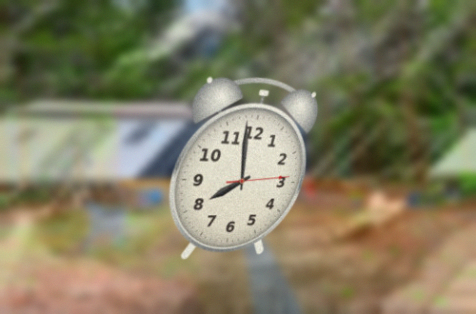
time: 7:58:14
